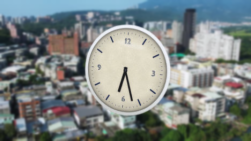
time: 6:27
